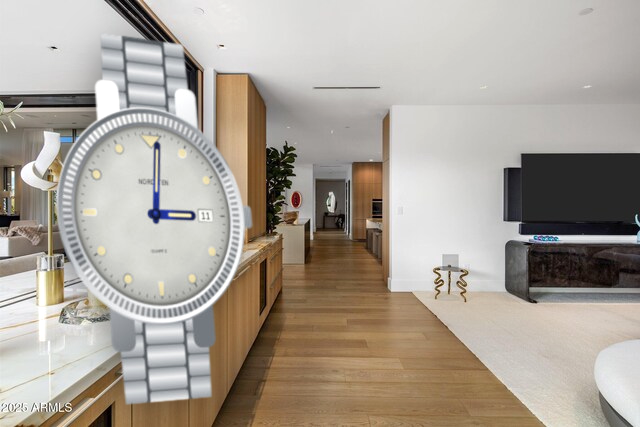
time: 3:01
